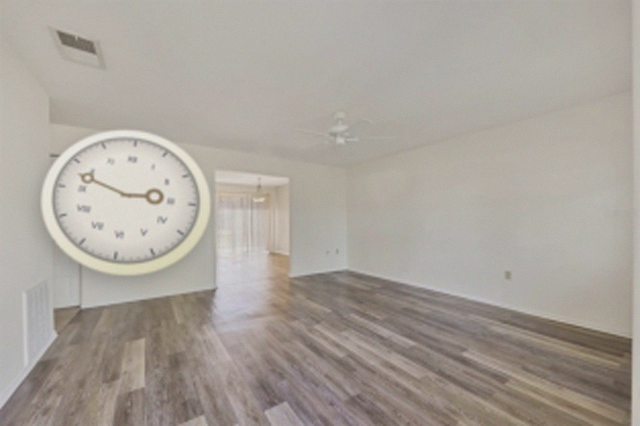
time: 2:48
